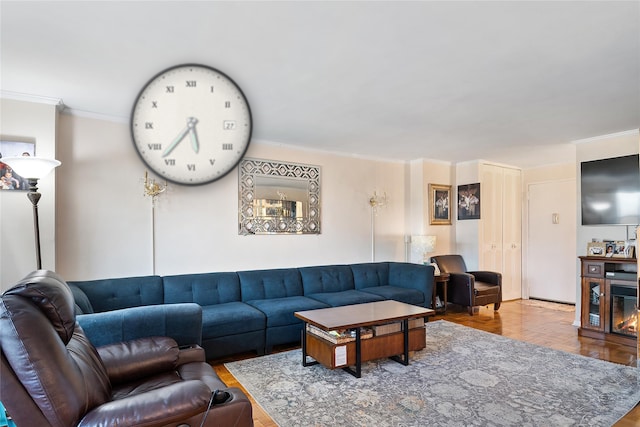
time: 5:37
